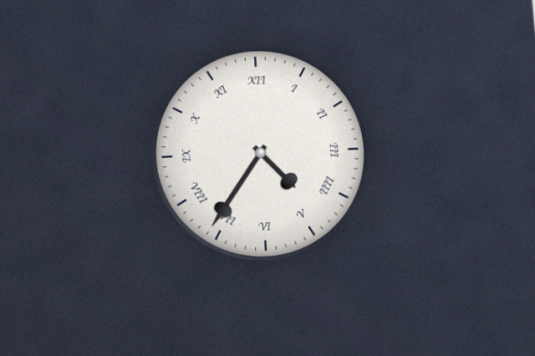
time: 4:36
